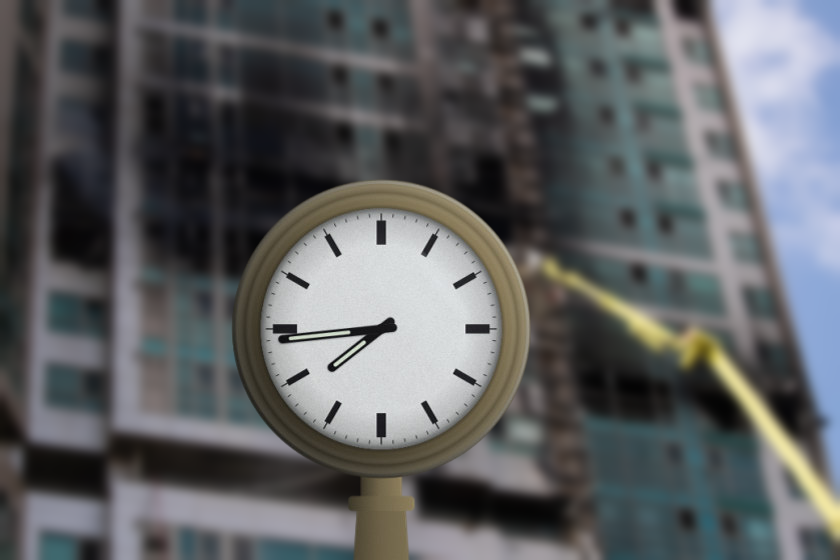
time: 7:44
